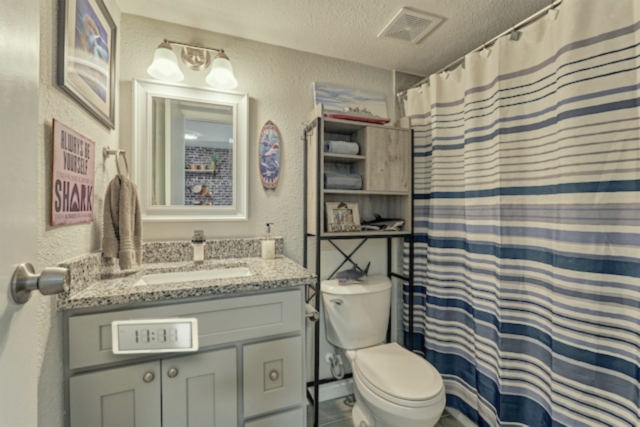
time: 11:11
